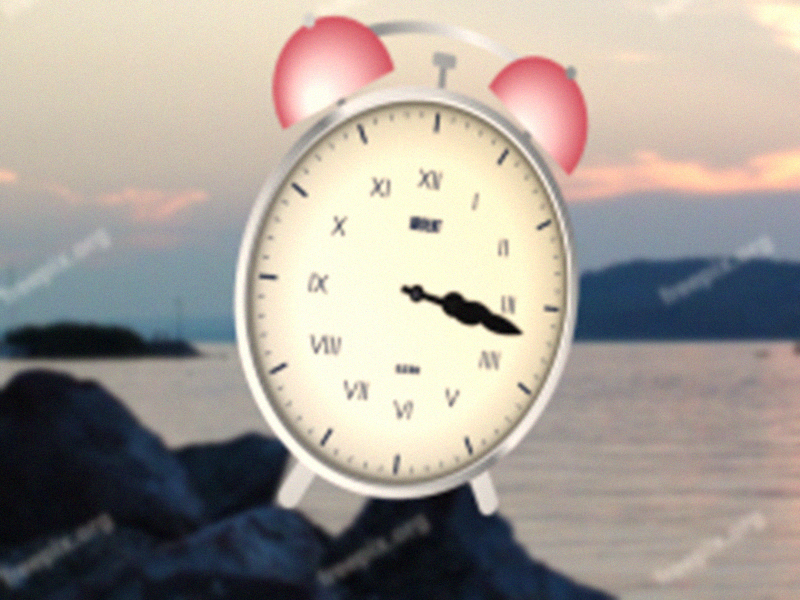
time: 3:17
